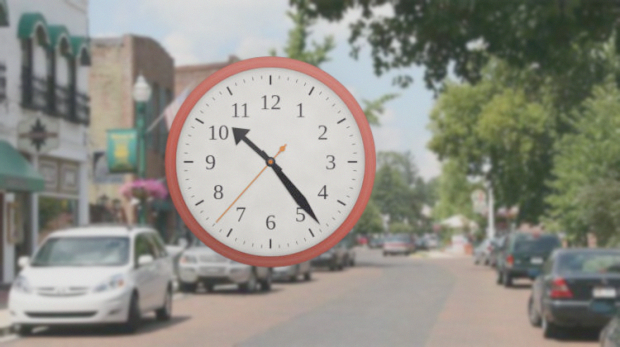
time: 10:23:37
